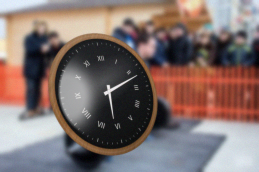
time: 6:12
